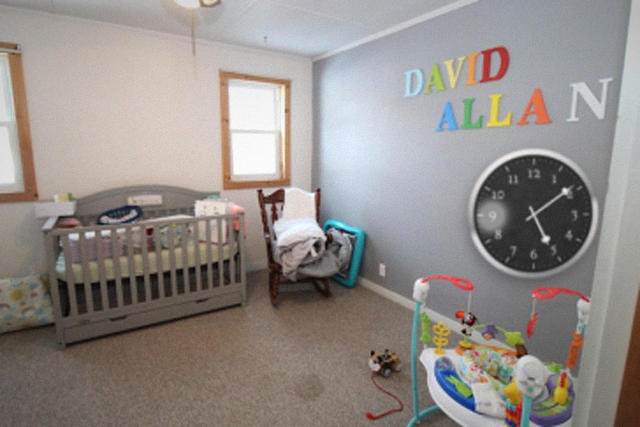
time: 5:09
